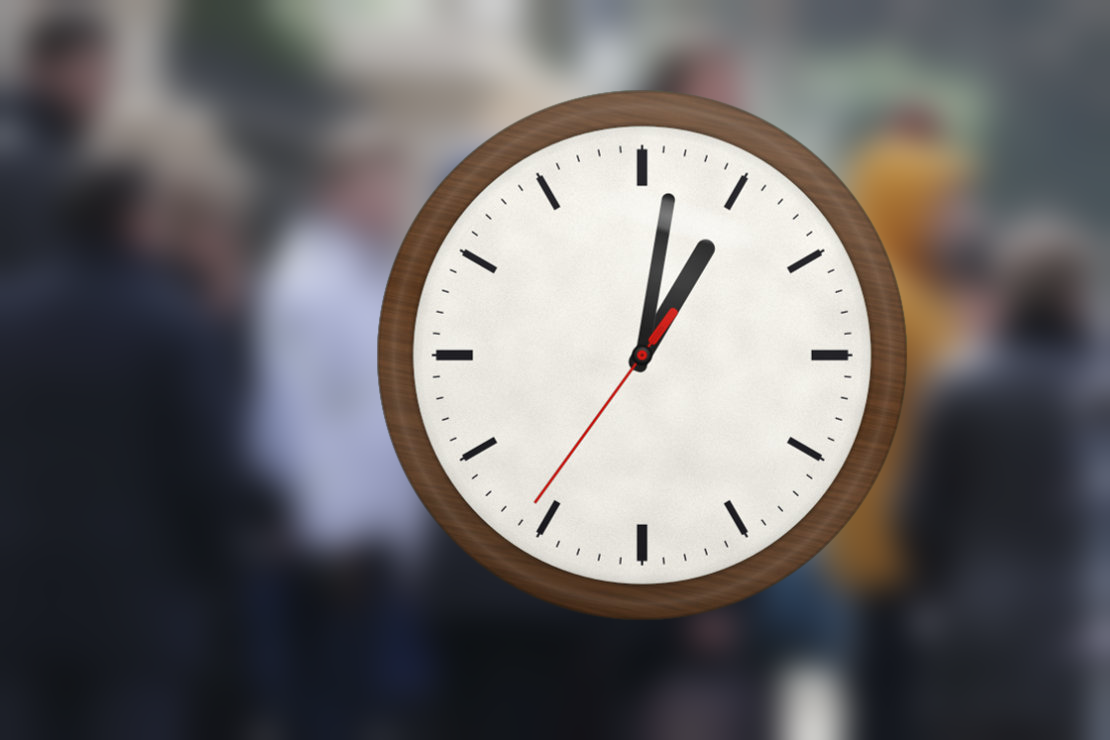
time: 1:01:36
